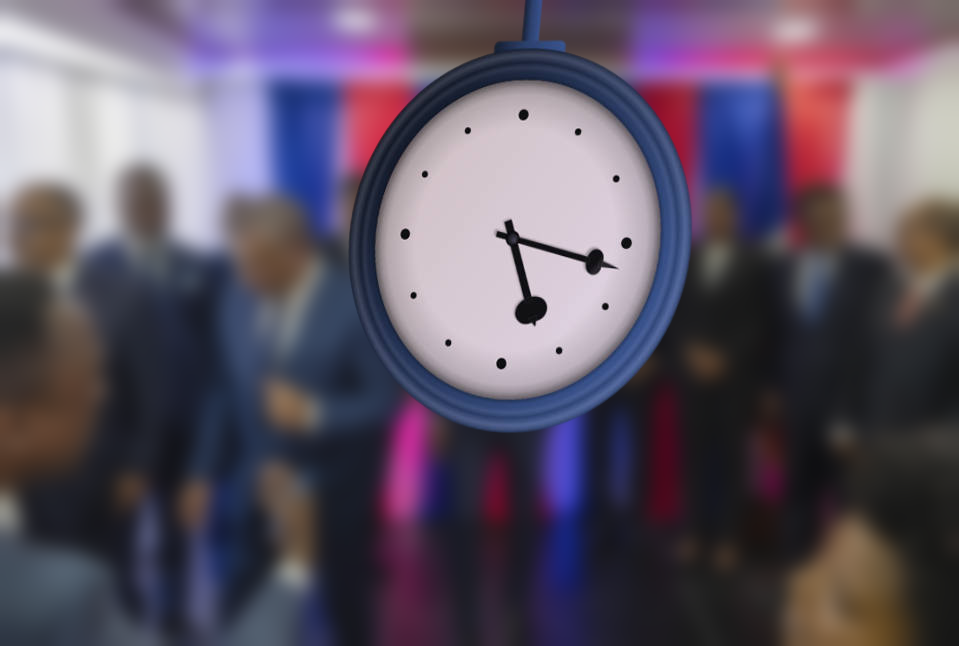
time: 5:17
